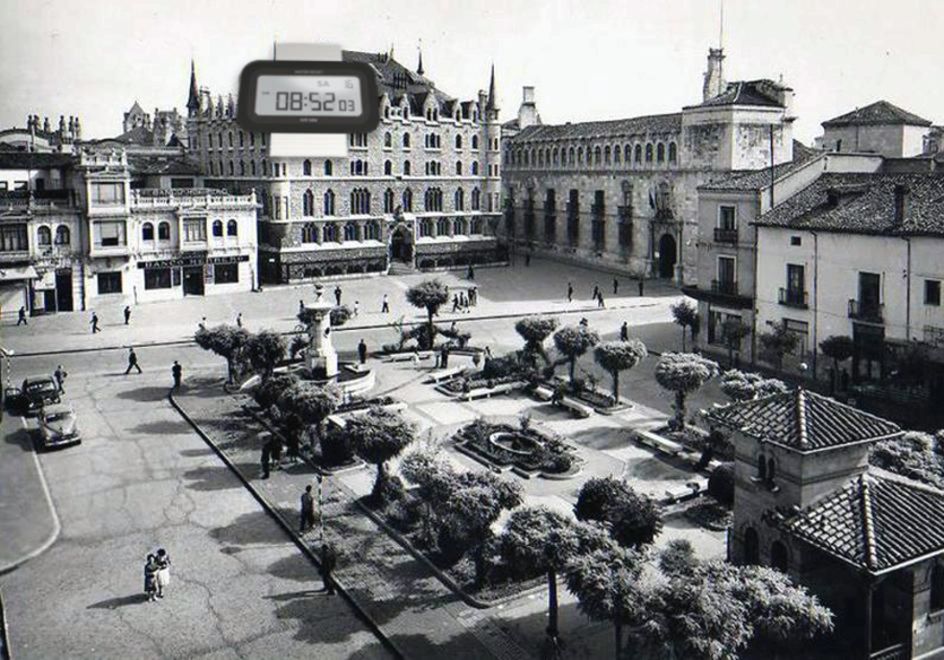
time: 8:52:03
